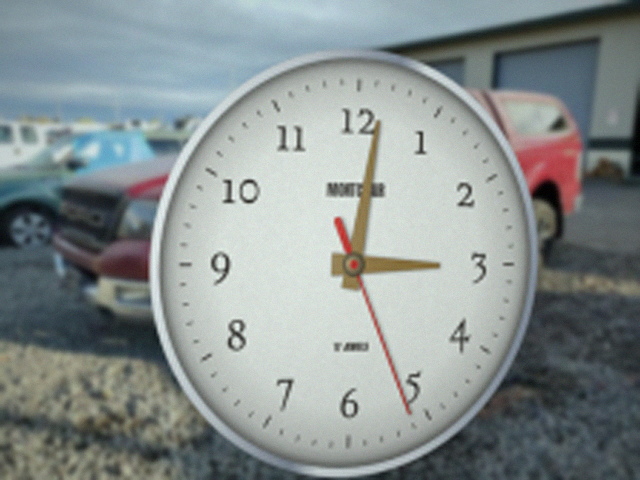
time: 3:01:26
